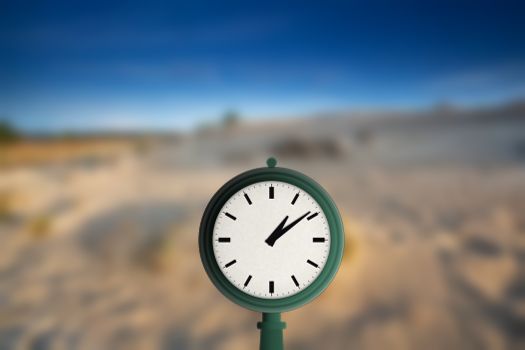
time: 1:09
